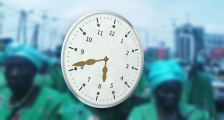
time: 5:41
